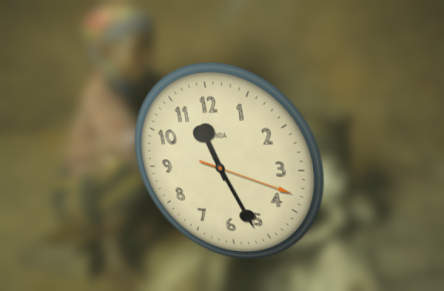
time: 11:26:18
